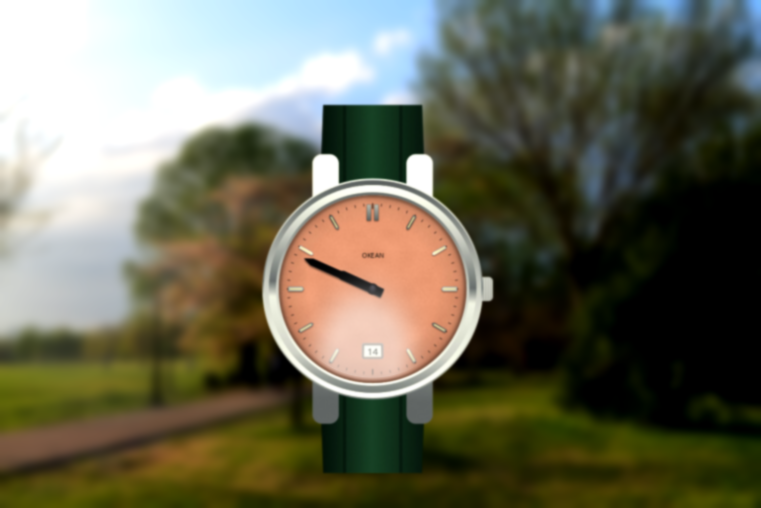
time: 9:49
